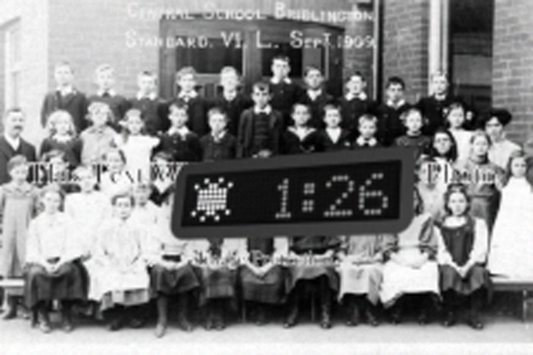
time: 1:26
